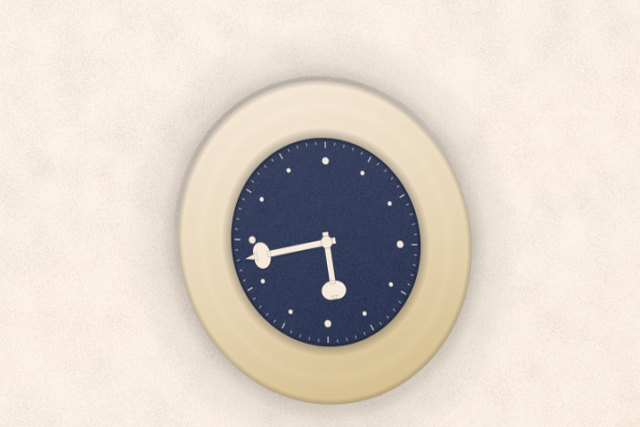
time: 5:43
